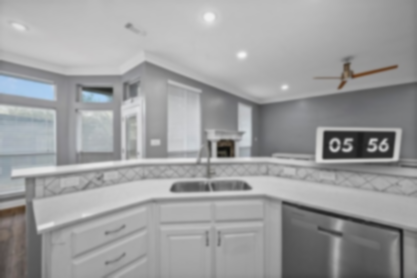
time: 5:56
